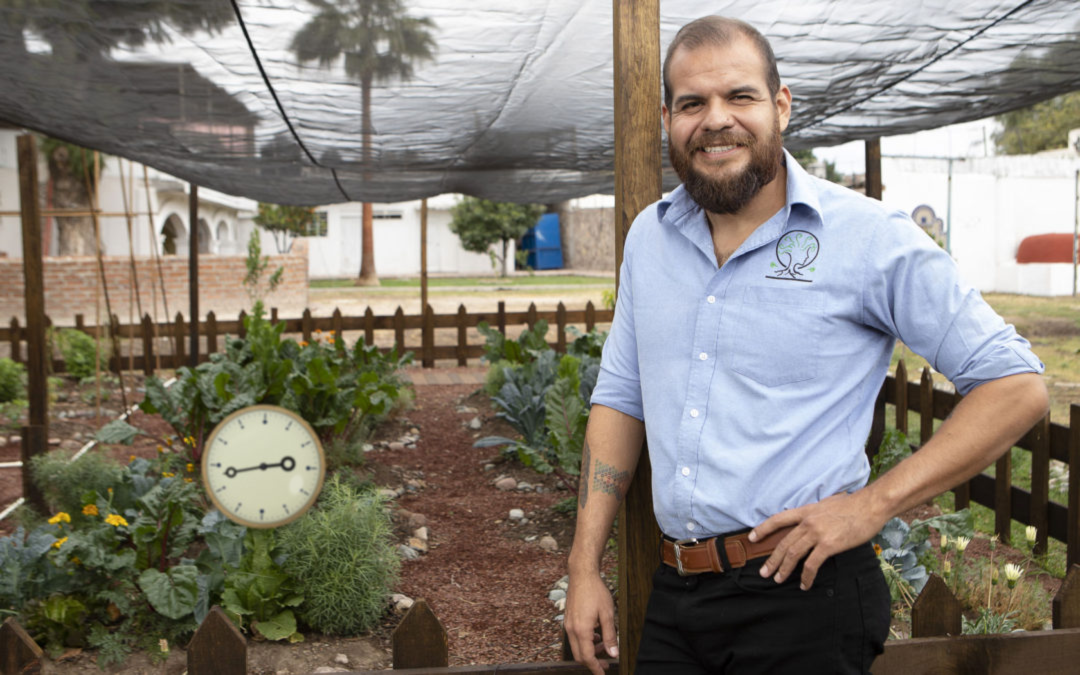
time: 2:43
